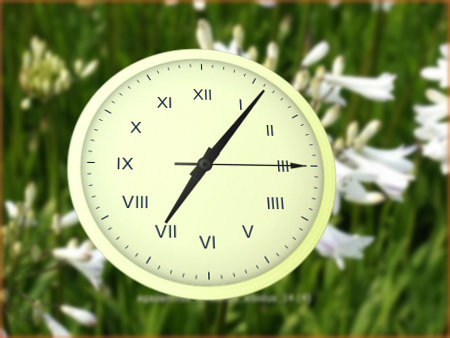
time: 7:06:15
